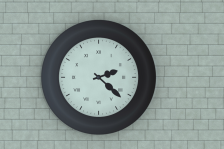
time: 2:22
